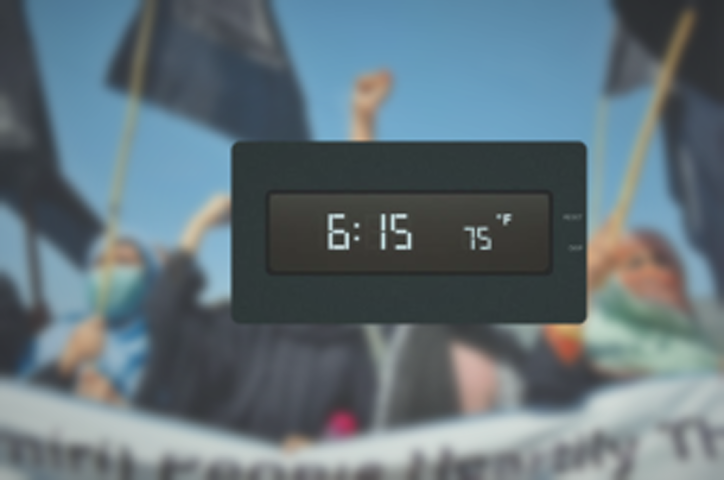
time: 6:15
